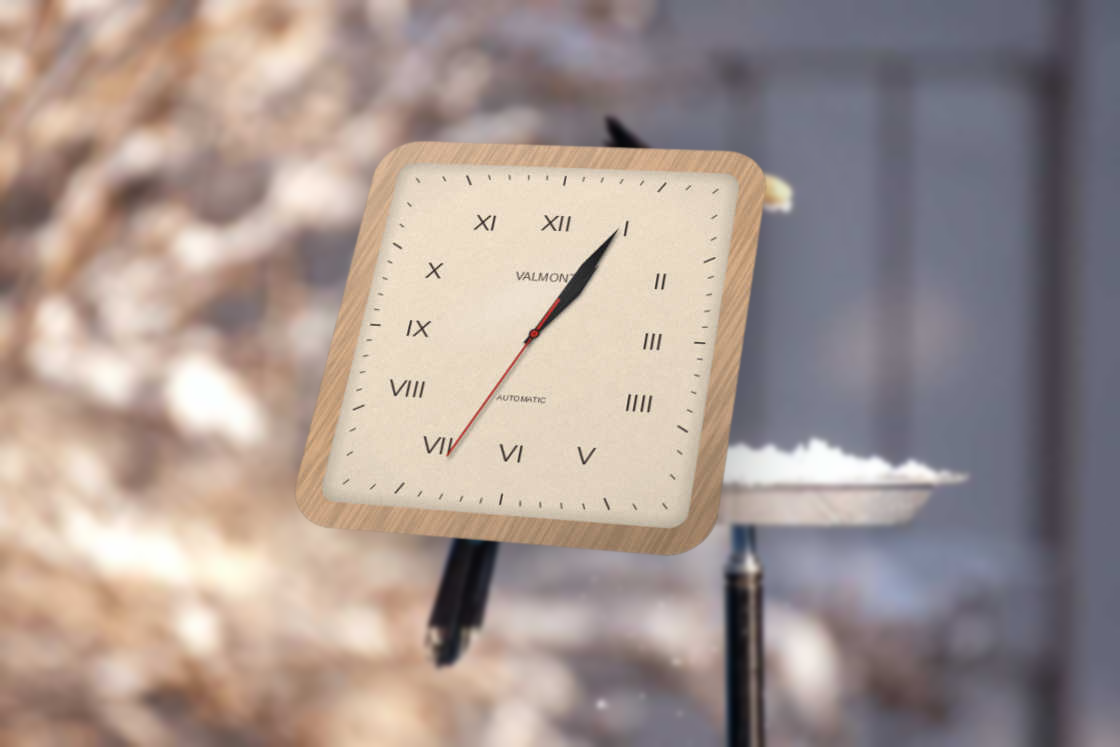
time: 1:04:34
